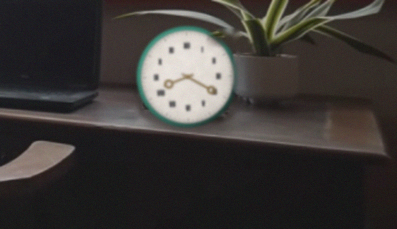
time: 8:20
